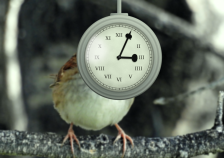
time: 3:04
